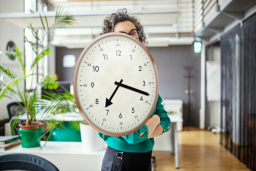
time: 7:18
